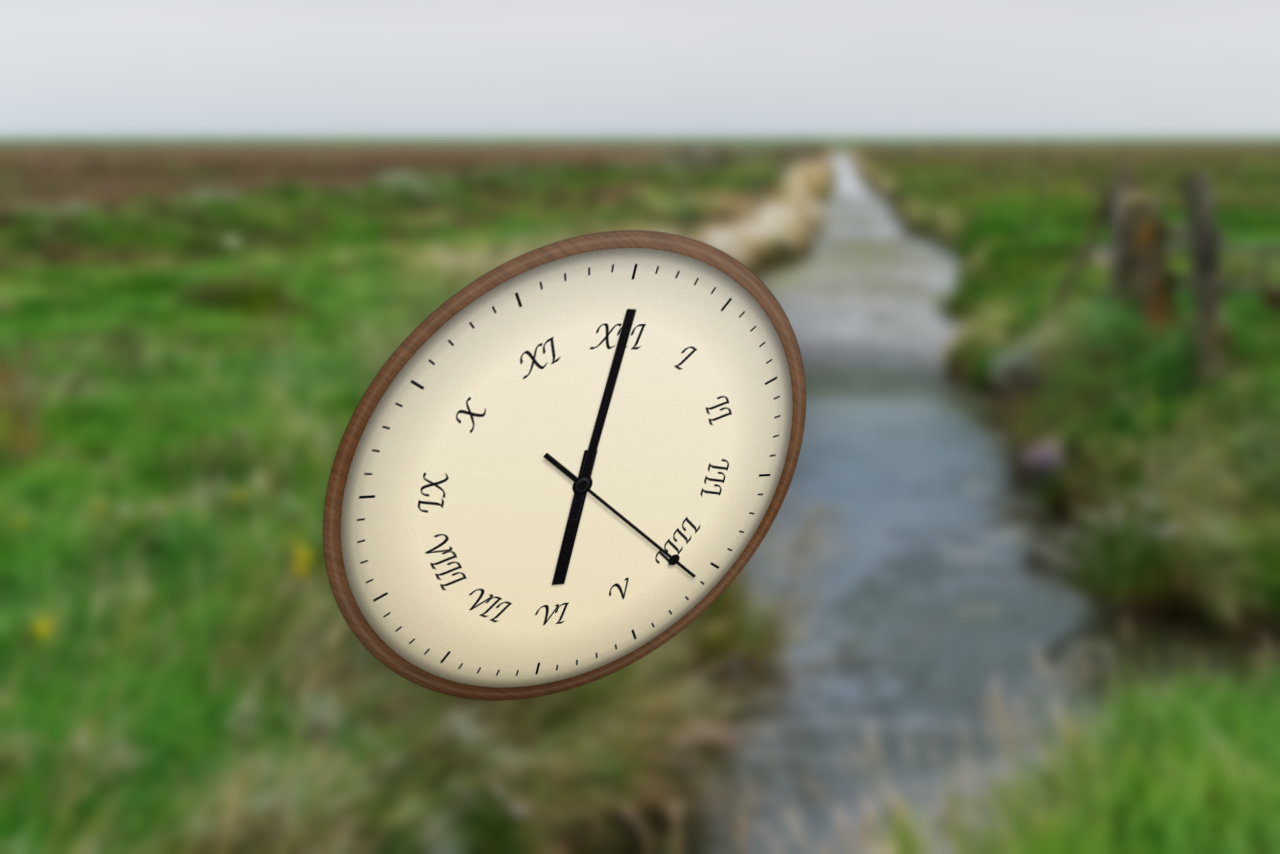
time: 6:00:21
